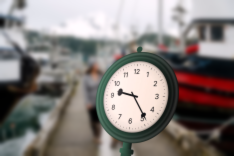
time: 9:24
